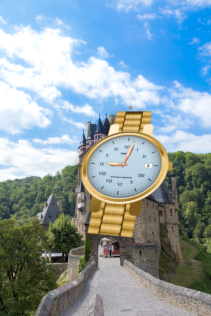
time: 9:02
